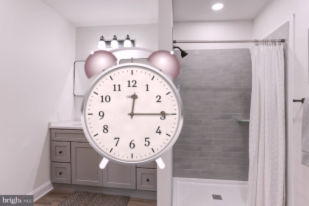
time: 12:15
